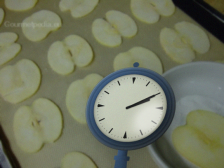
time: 2:10
